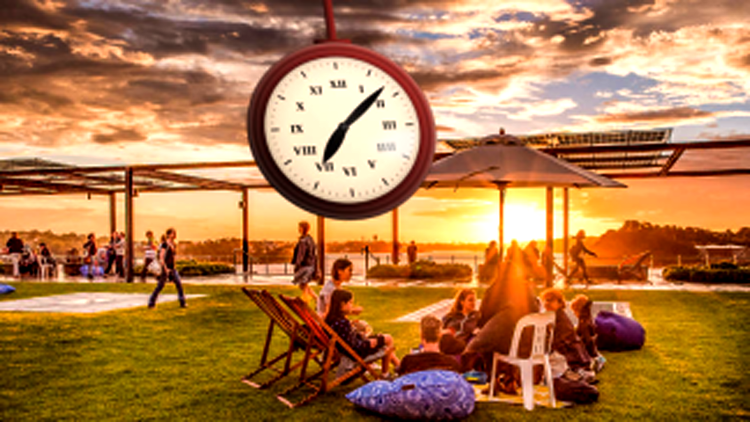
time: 7:08
